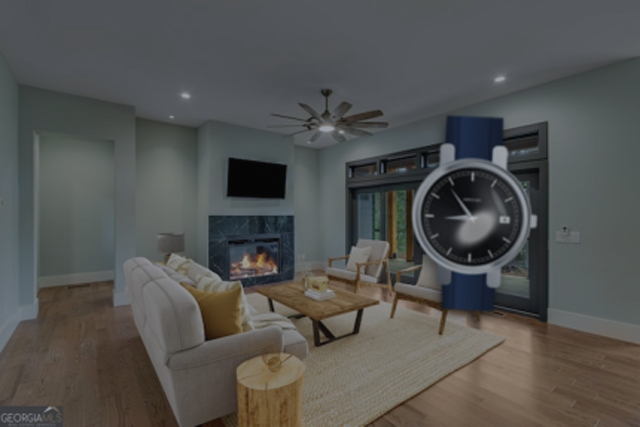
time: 8:54
